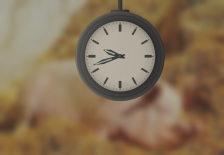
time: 9:42
